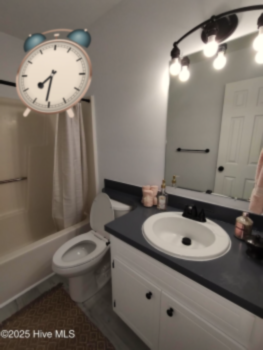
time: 7:31
